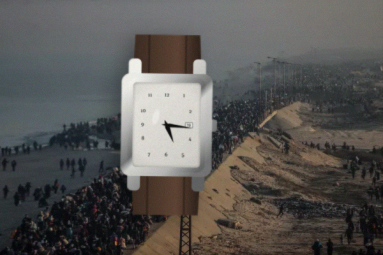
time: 5:16
